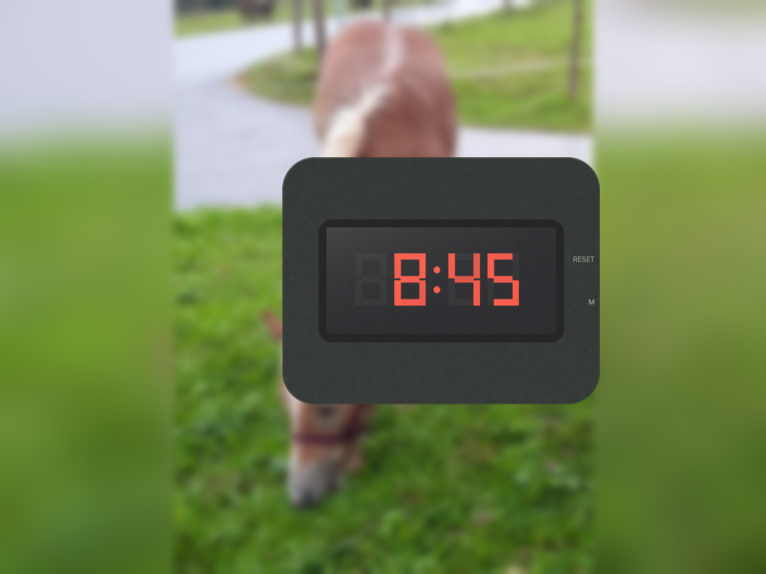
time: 8:45
